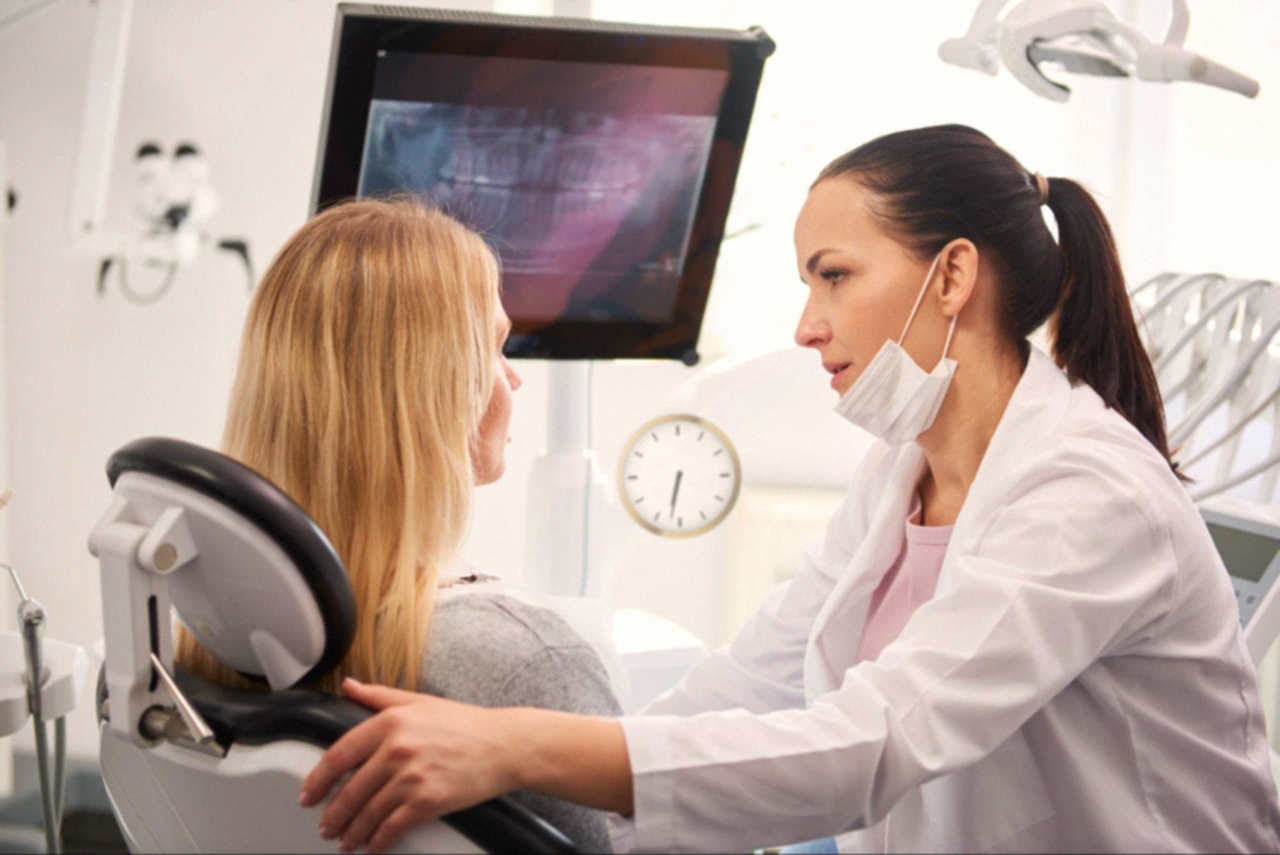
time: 6:32
